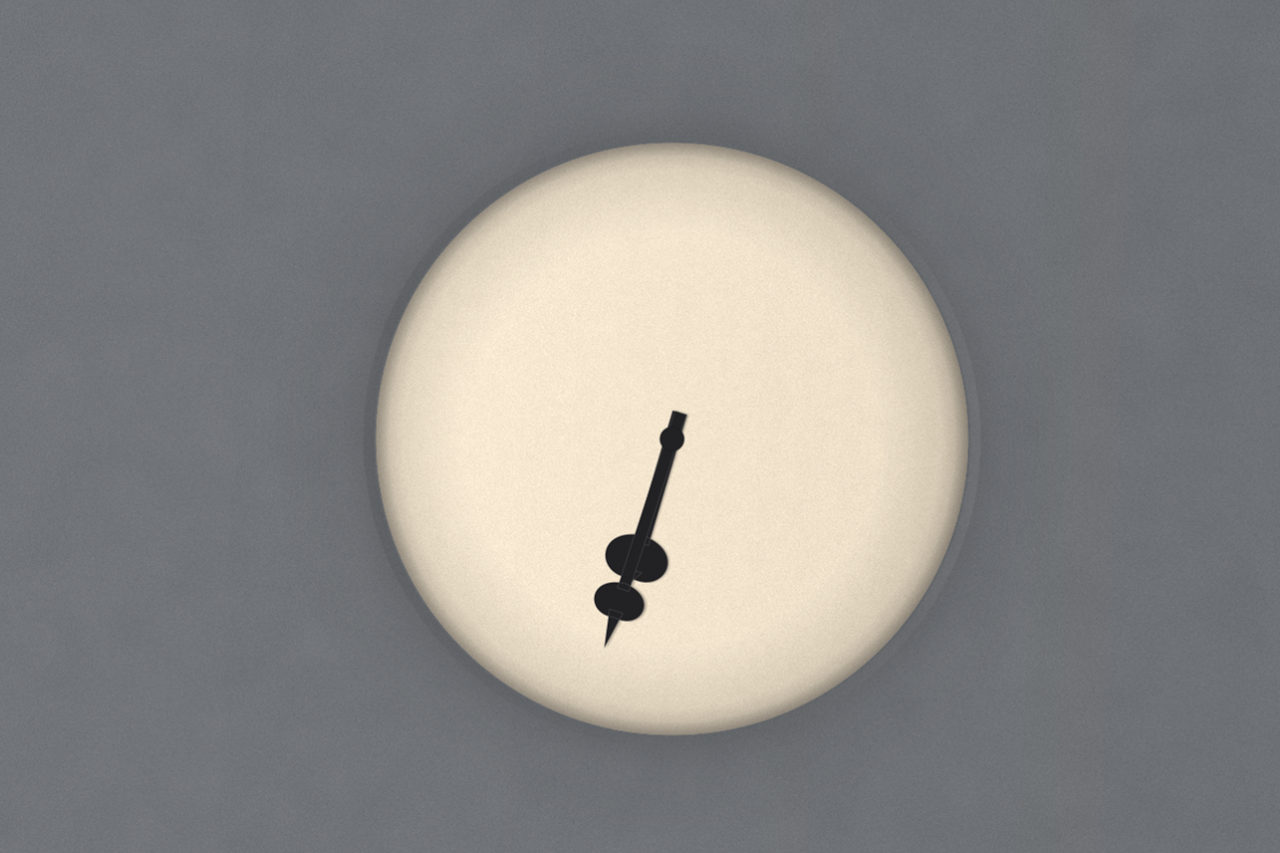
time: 6:33
